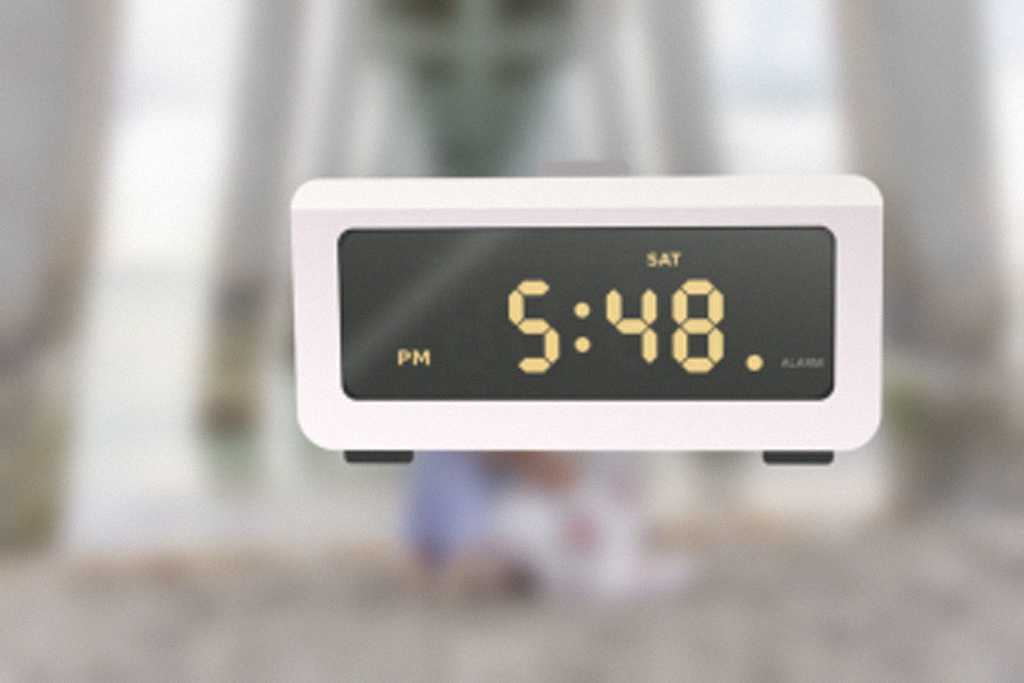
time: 5:48
